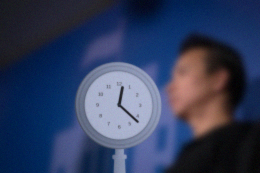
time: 12:22
